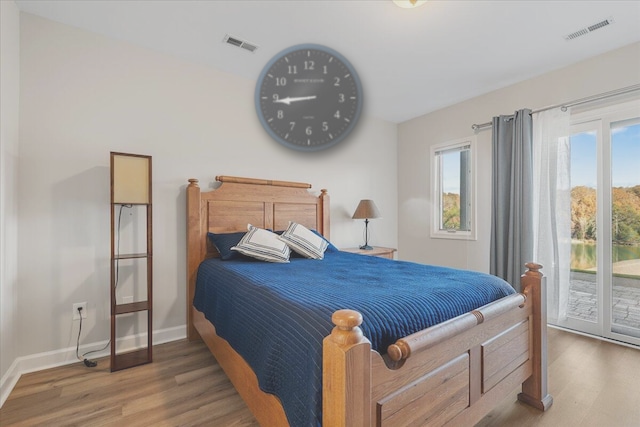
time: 8:44
